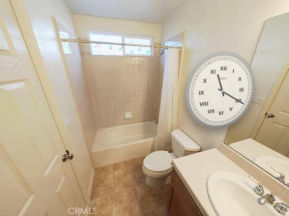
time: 11:20
